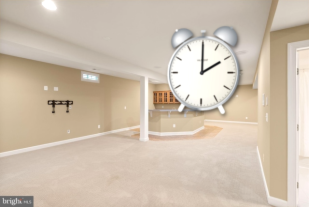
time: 2:00
